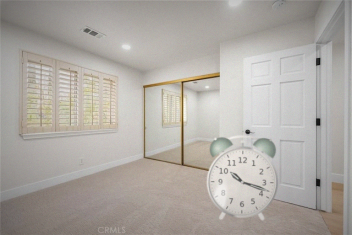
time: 10:18
